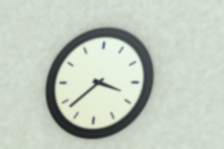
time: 3:38
